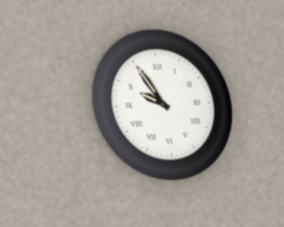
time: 9:55
